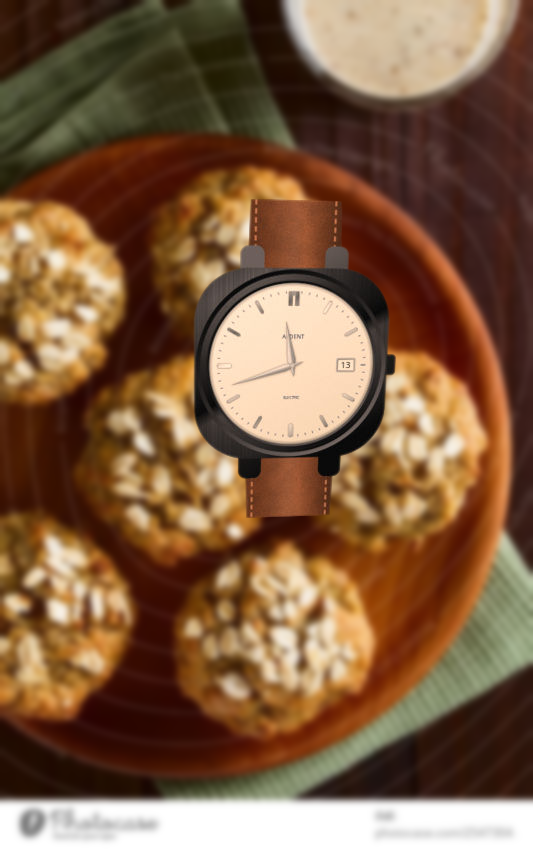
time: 11:42
